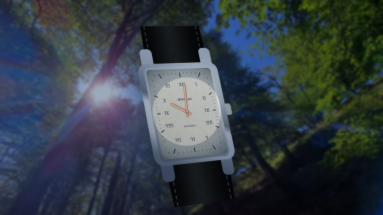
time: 10:01
